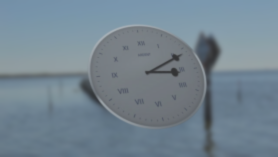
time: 3:11
